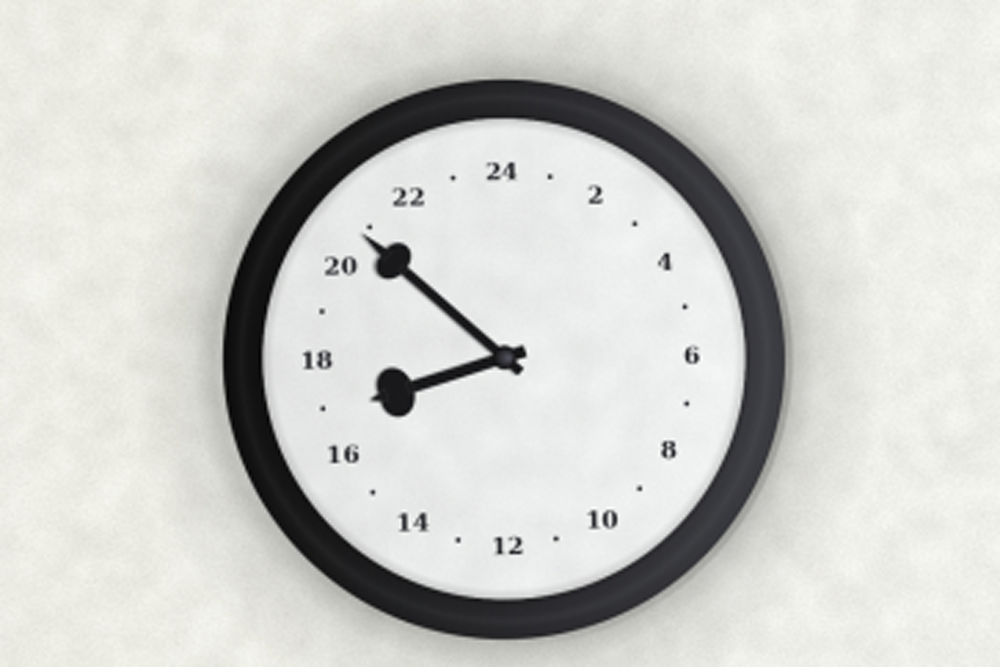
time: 16:52
